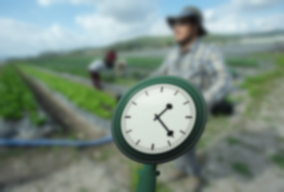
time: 1:23
